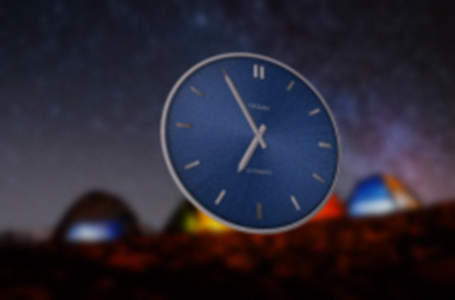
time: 6:55
